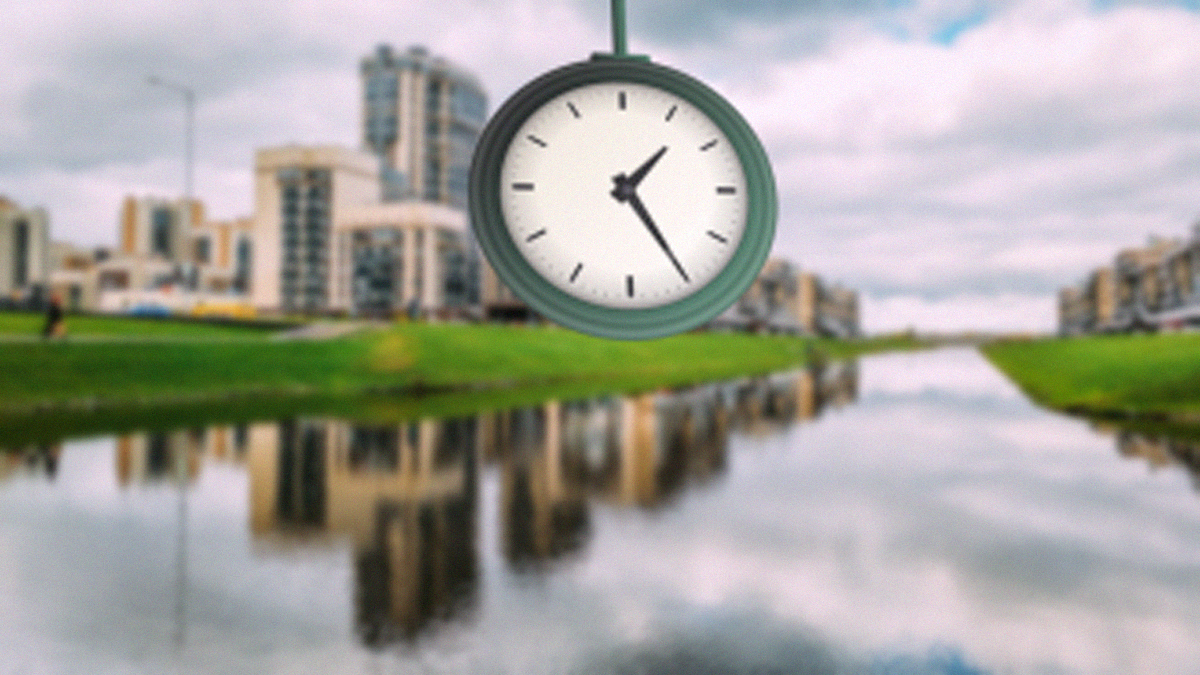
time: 1:25
